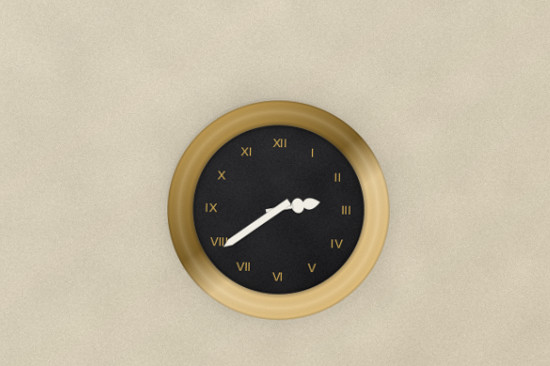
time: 2:39
